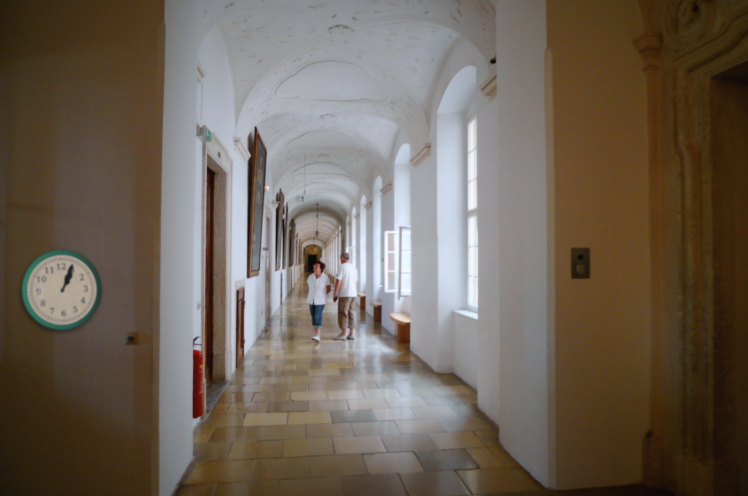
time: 1:04
